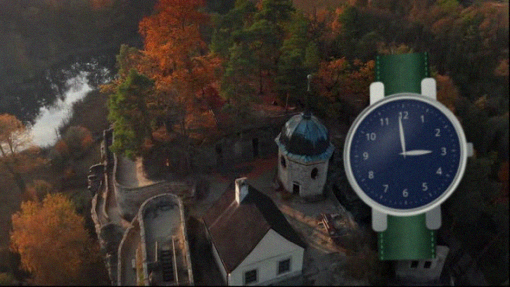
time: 2:59
